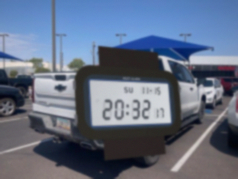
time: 20:32
